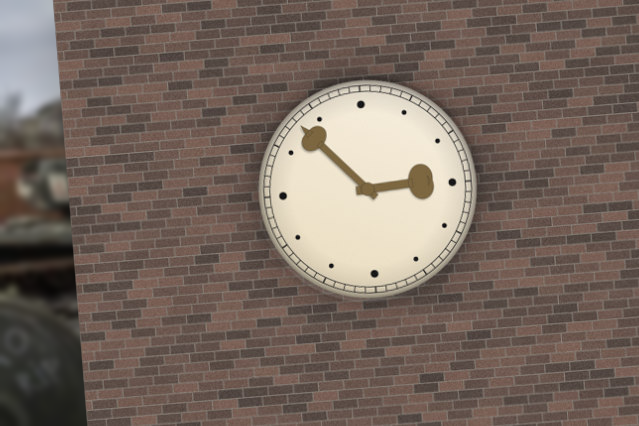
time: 2:53
